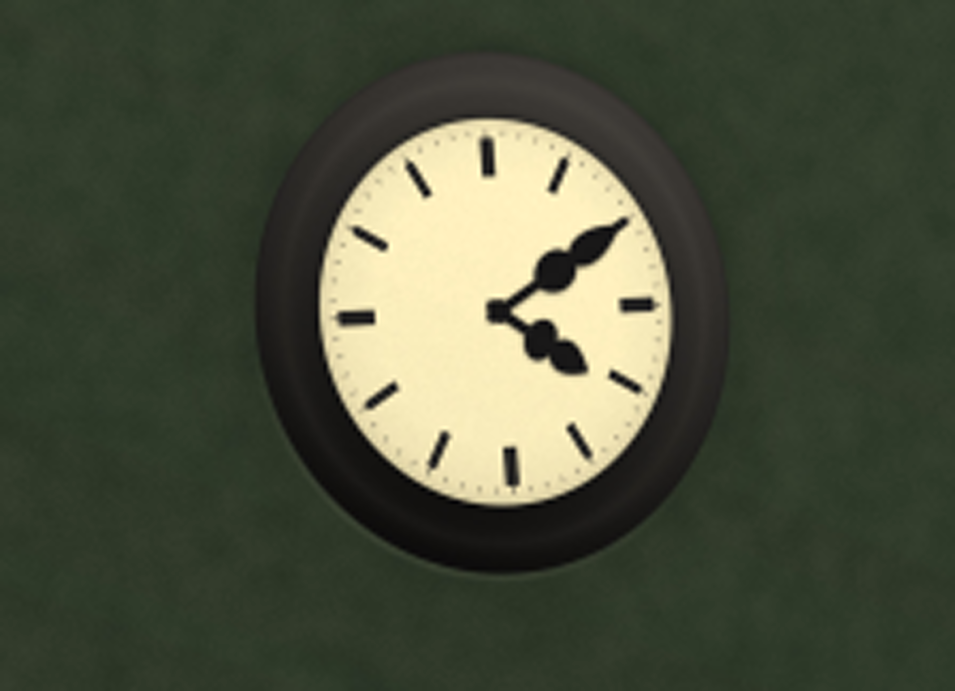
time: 4:10
